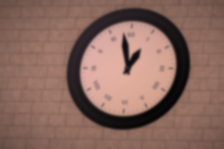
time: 12:58
